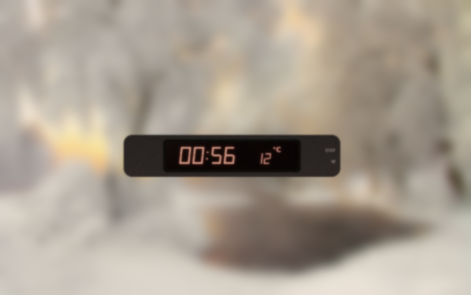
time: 0:56
